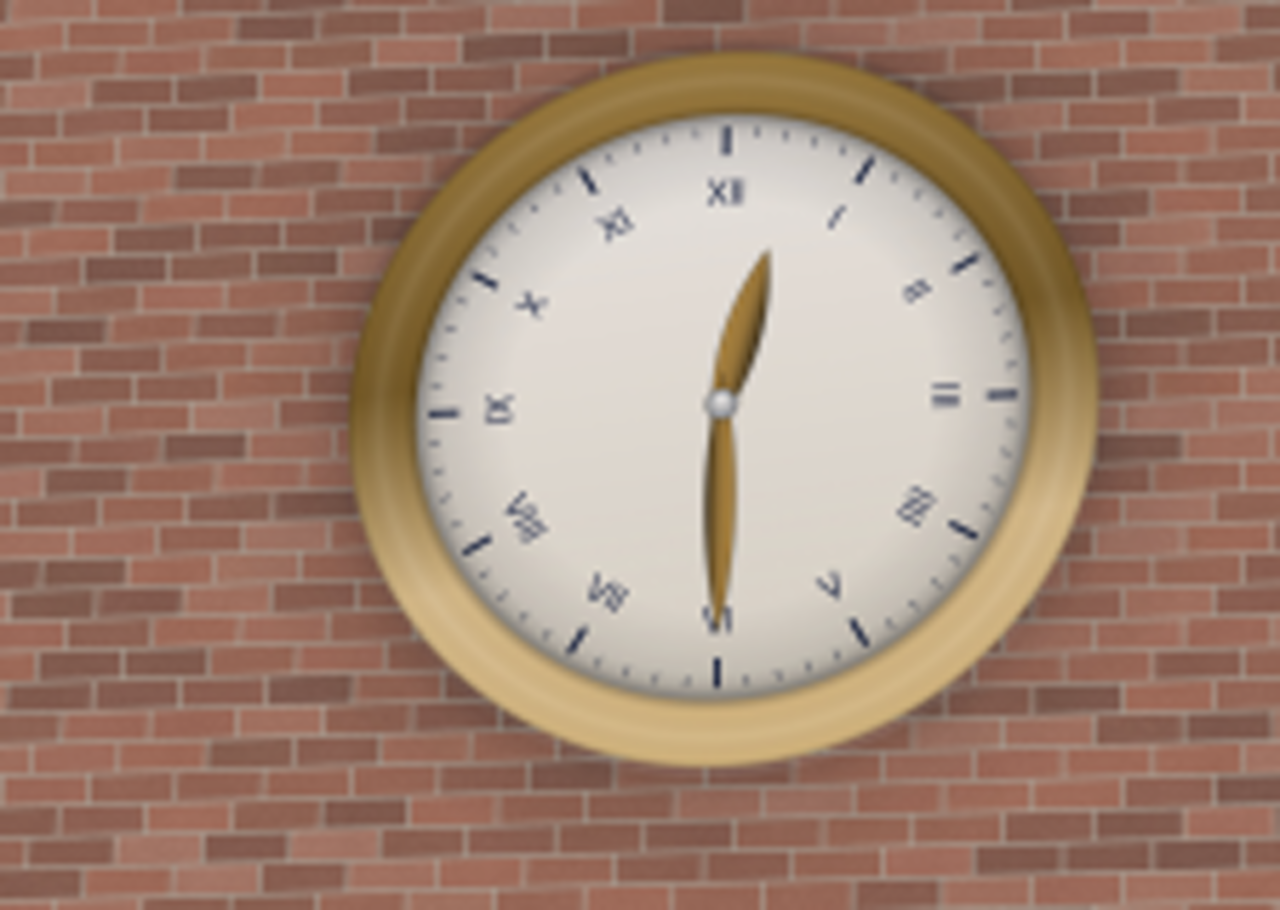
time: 12:30
